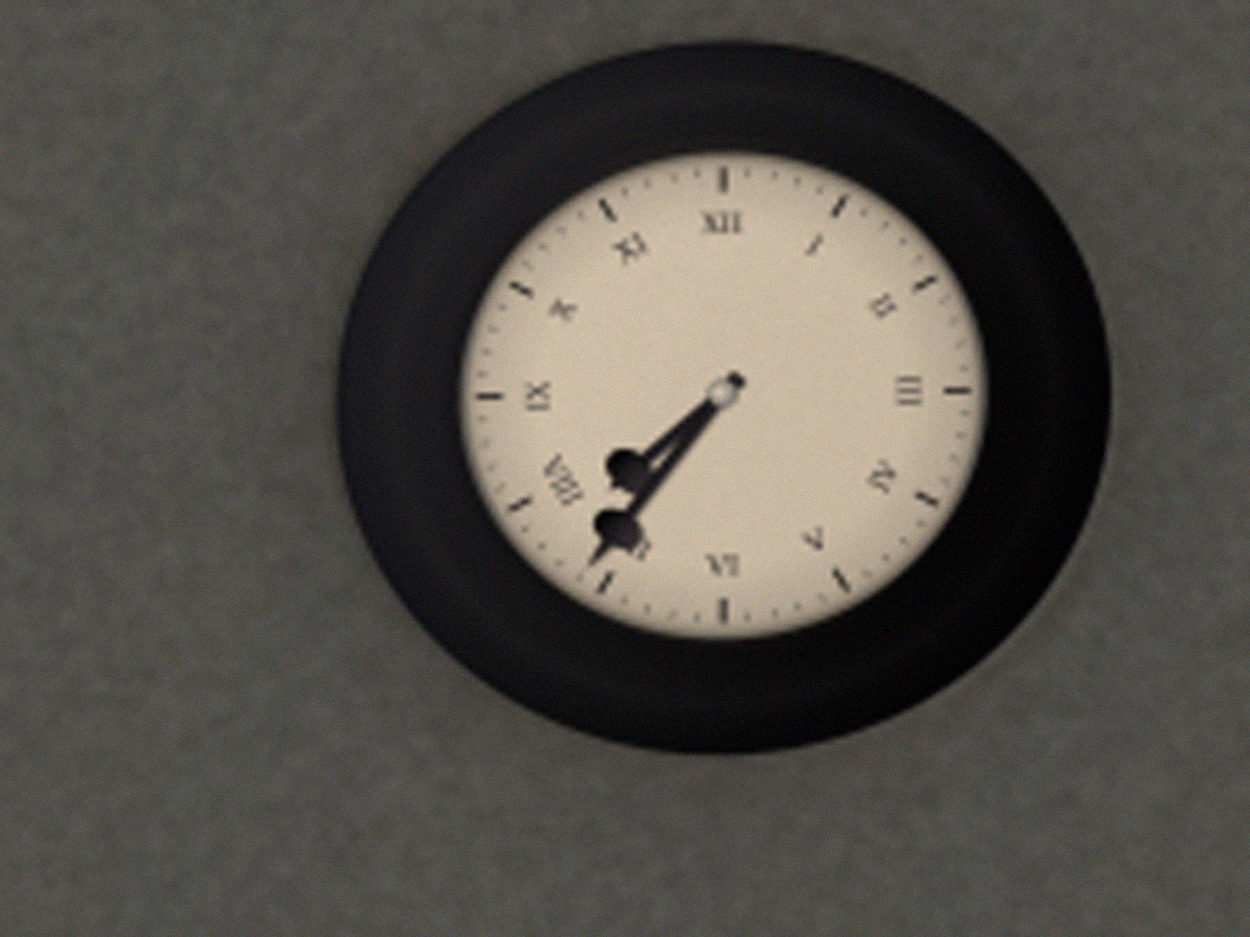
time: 7:36
